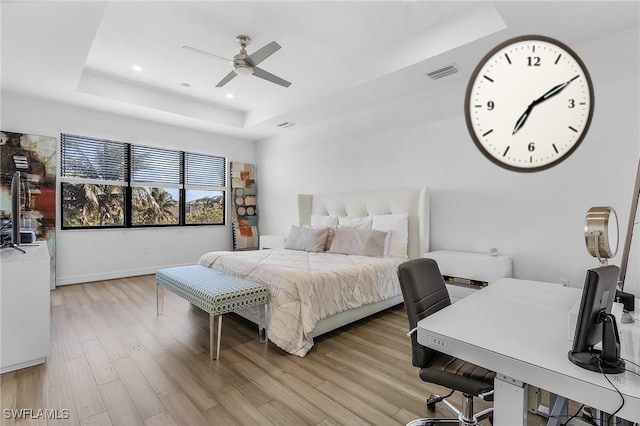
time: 7:10
